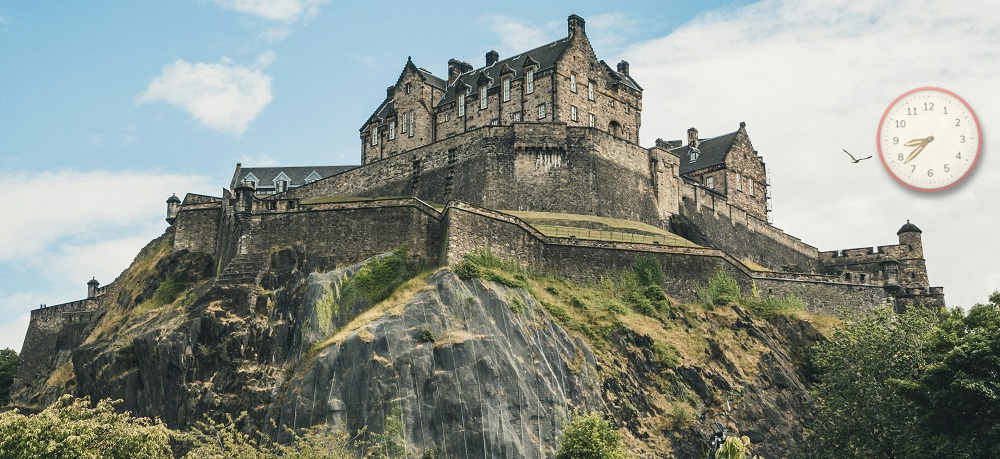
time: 8:38
